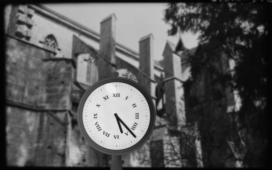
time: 5:23
